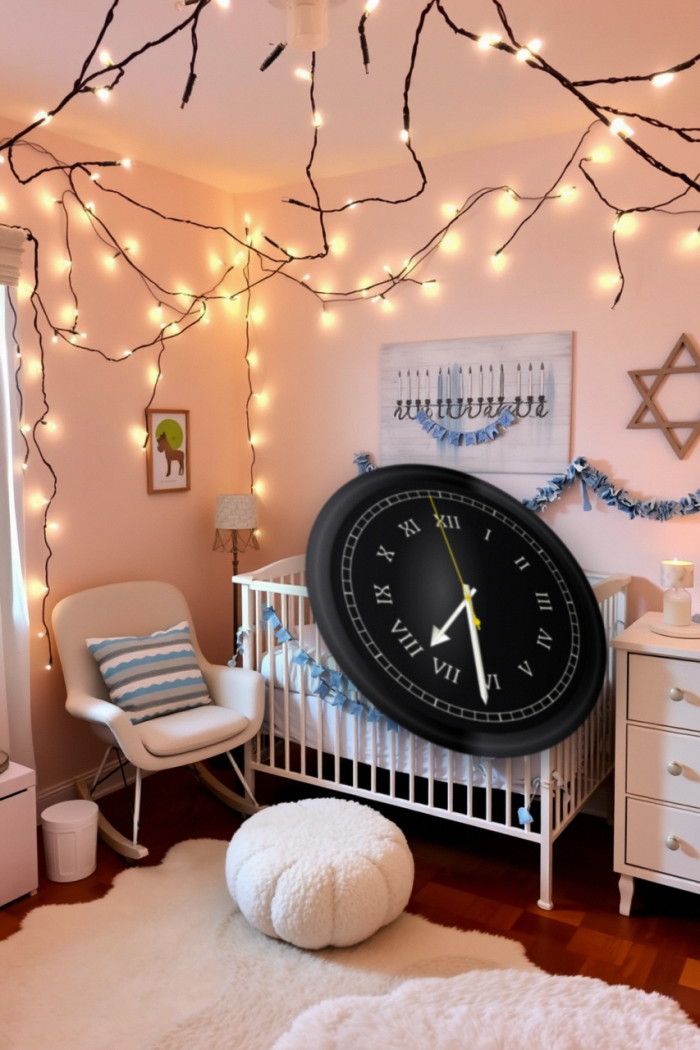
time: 7:30:59
